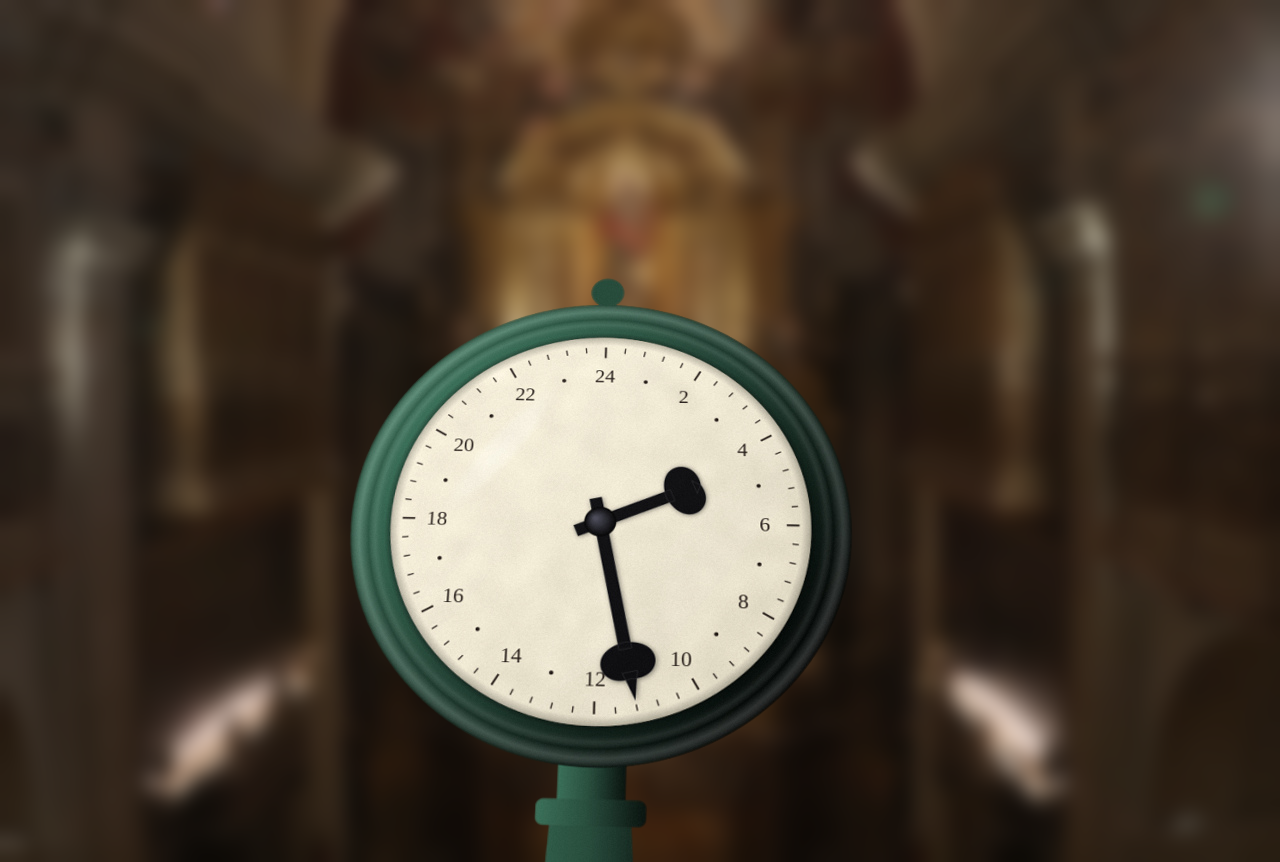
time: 4:28
